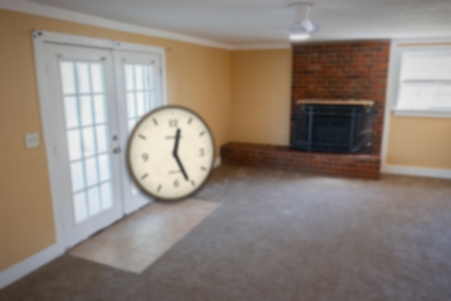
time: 12:26
